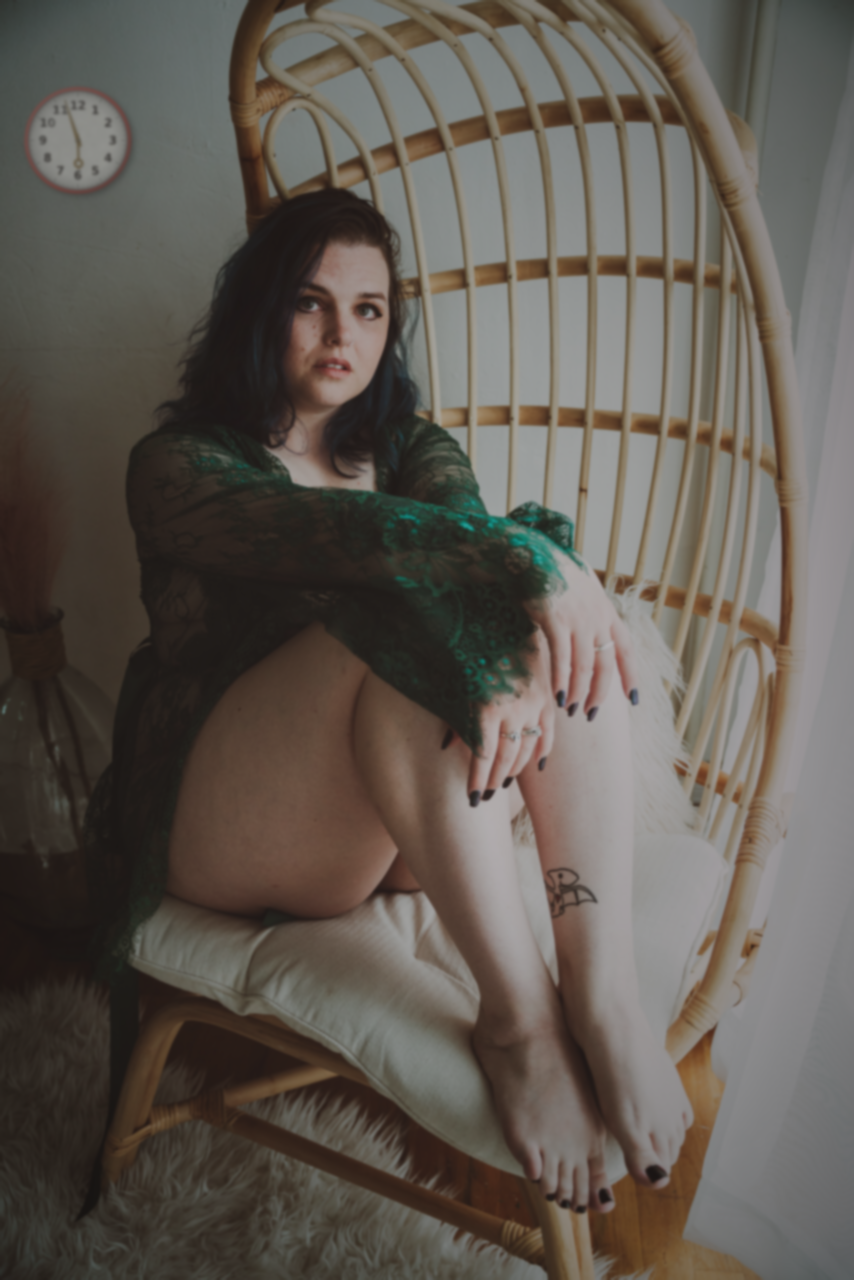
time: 5:57
